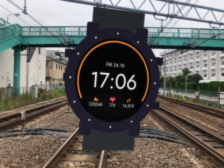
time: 17:06
